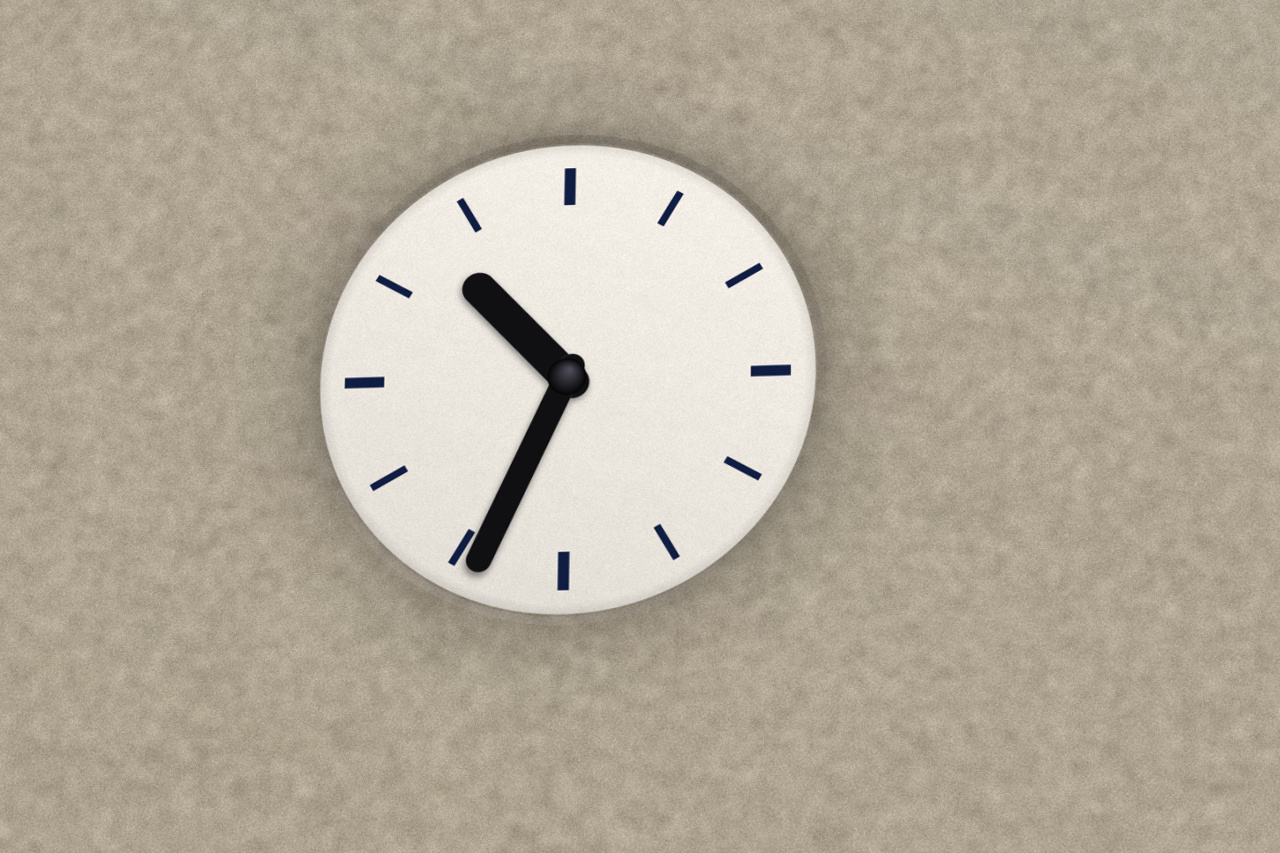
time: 10:34
